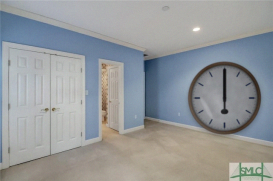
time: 6:00
